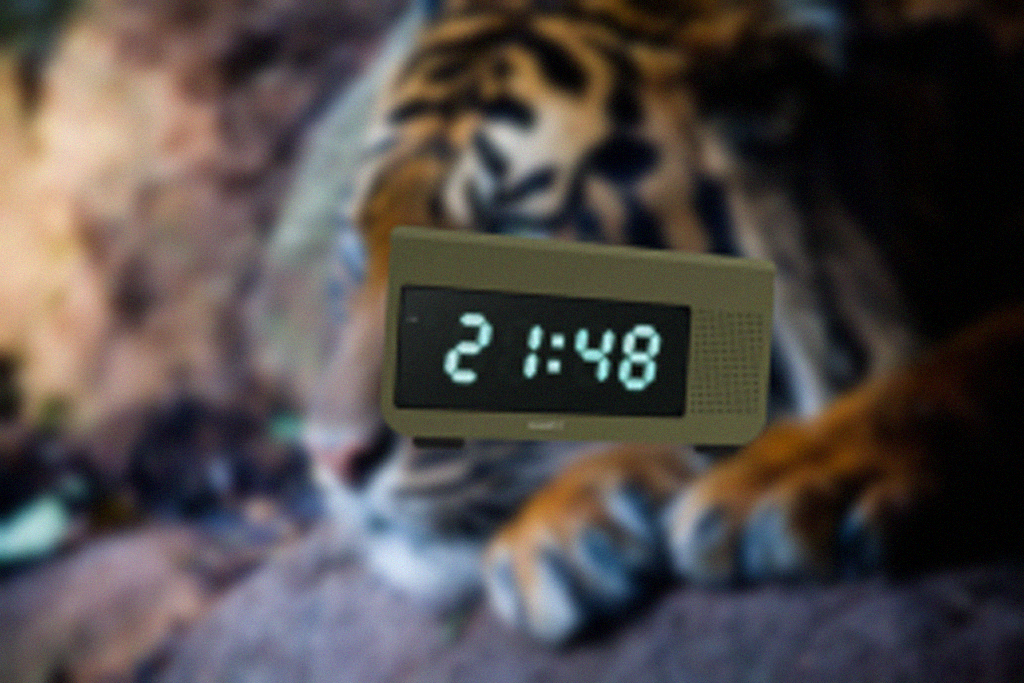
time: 21:48
